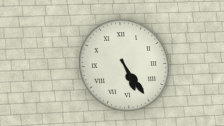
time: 5:25
